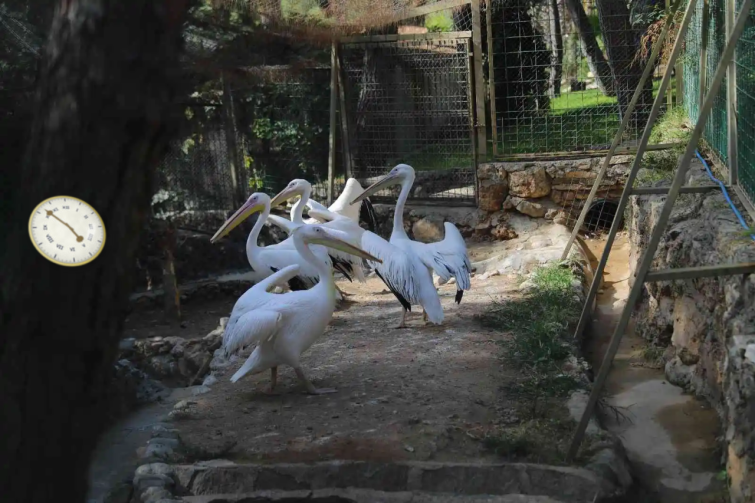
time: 4:52
